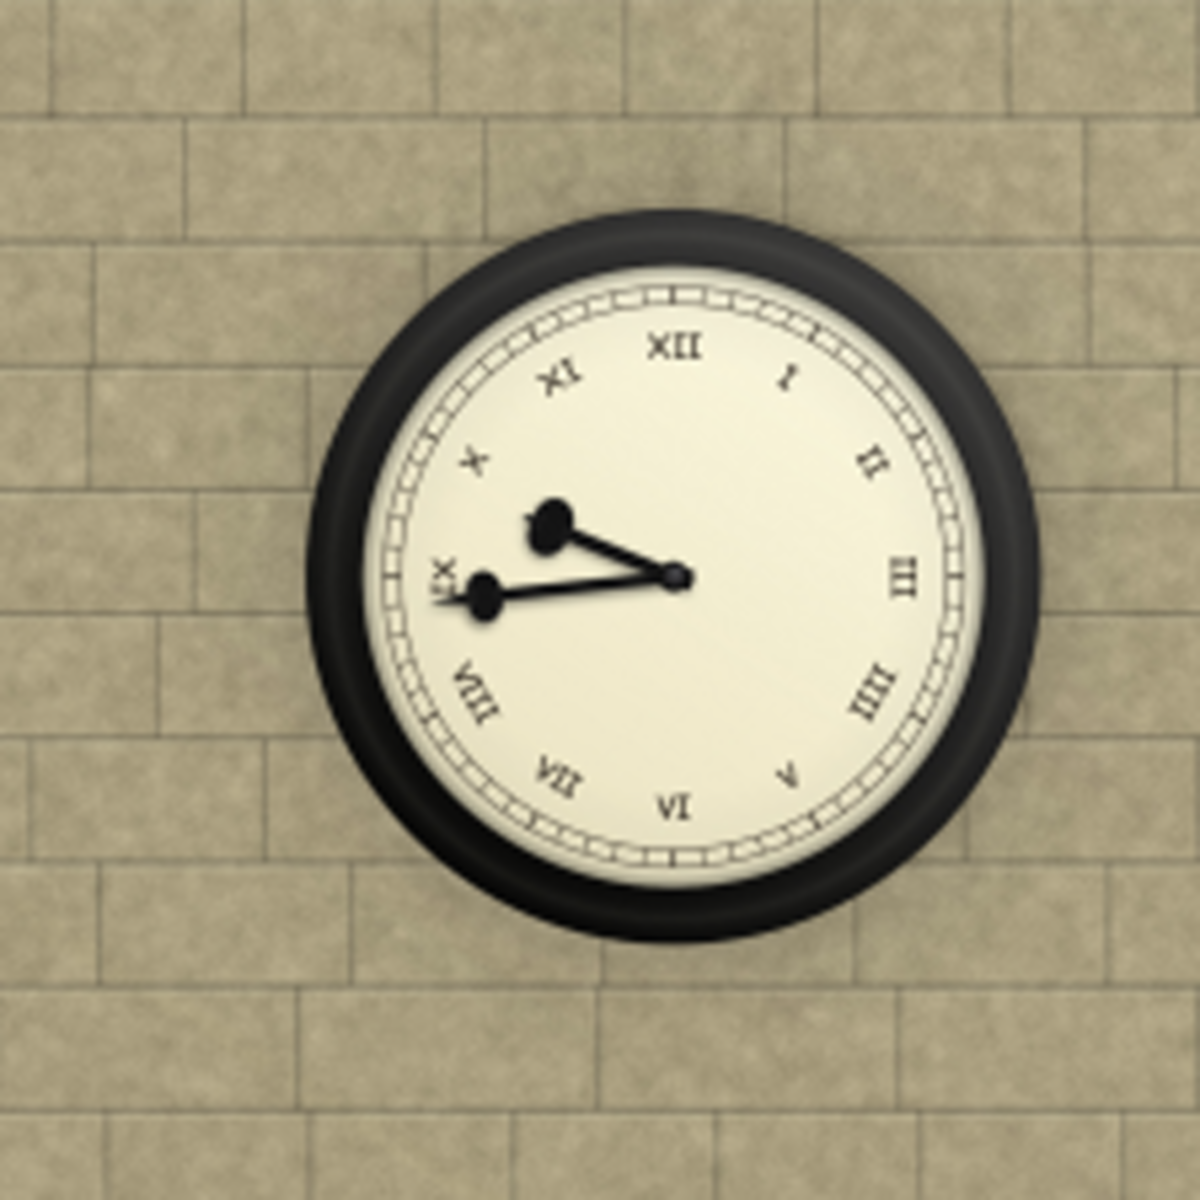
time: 9:44
